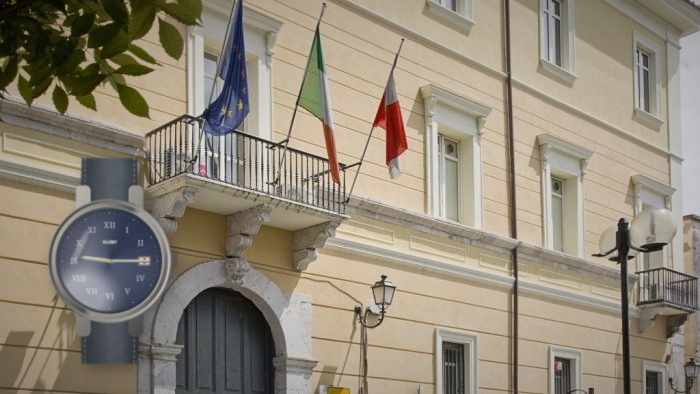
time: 9:15
